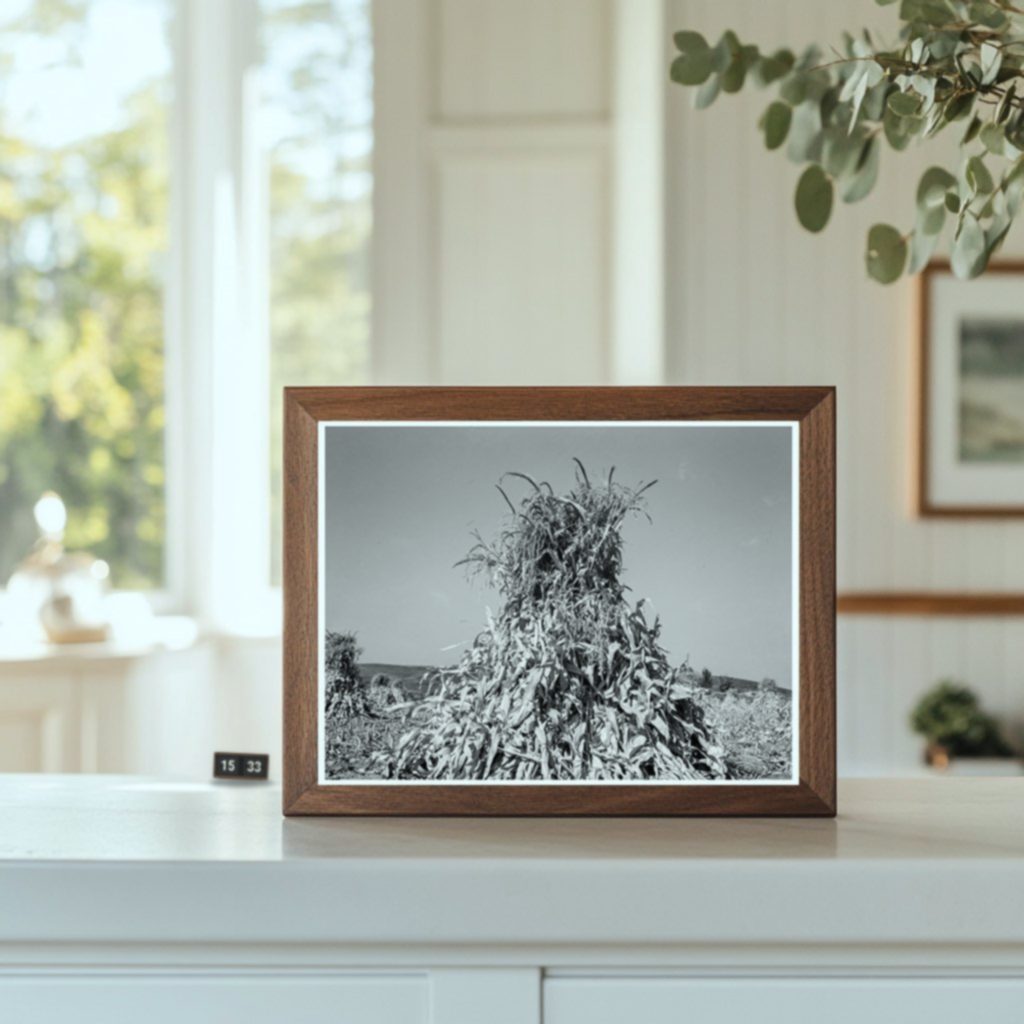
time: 15:33
